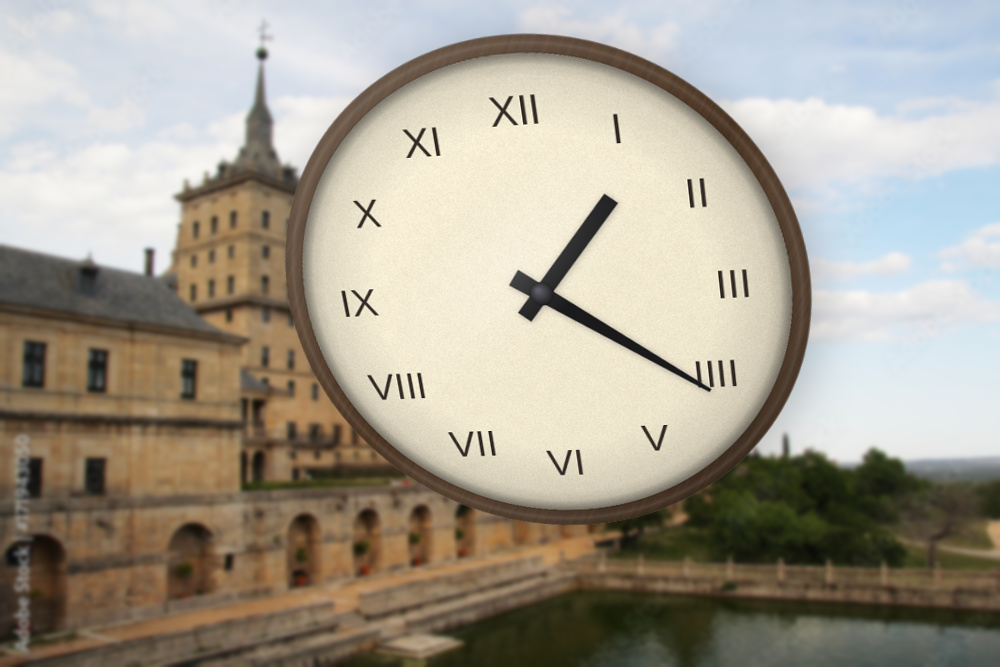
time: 1:21
